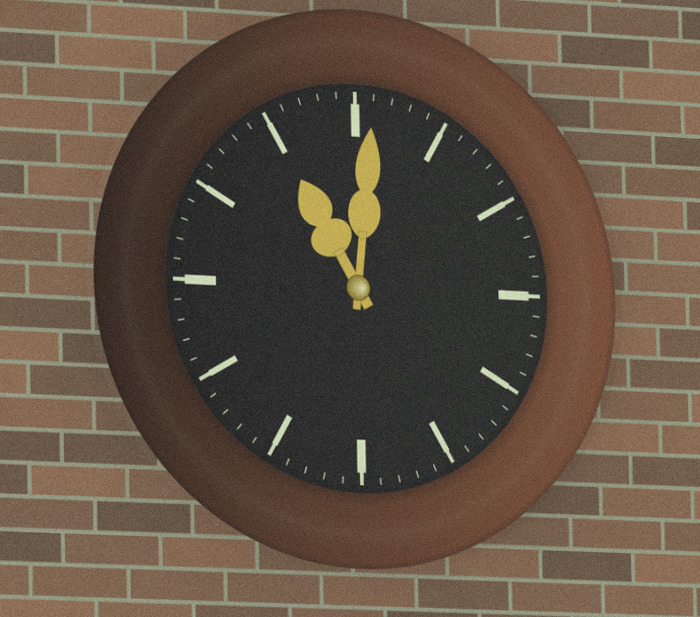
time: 11:01
